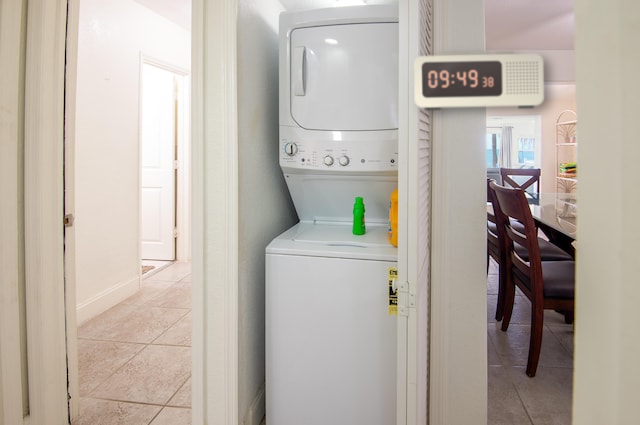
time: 9:49:38
